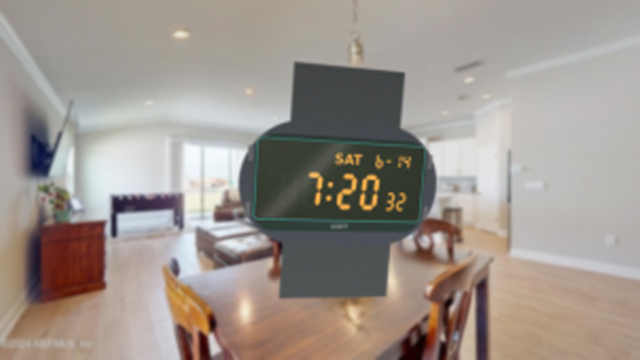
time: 7:20:32
